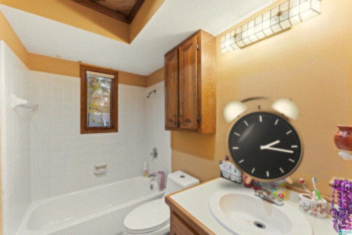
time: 2:17
